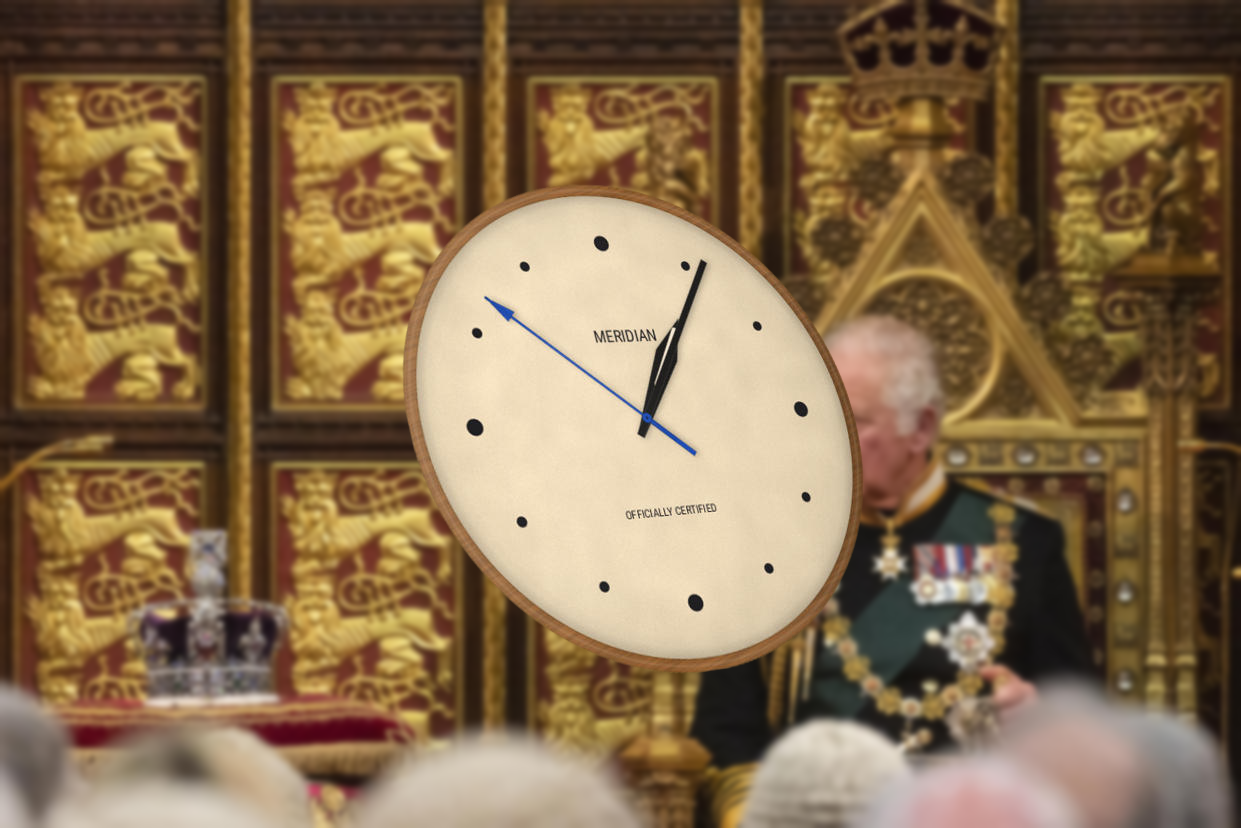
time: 1:05:52
